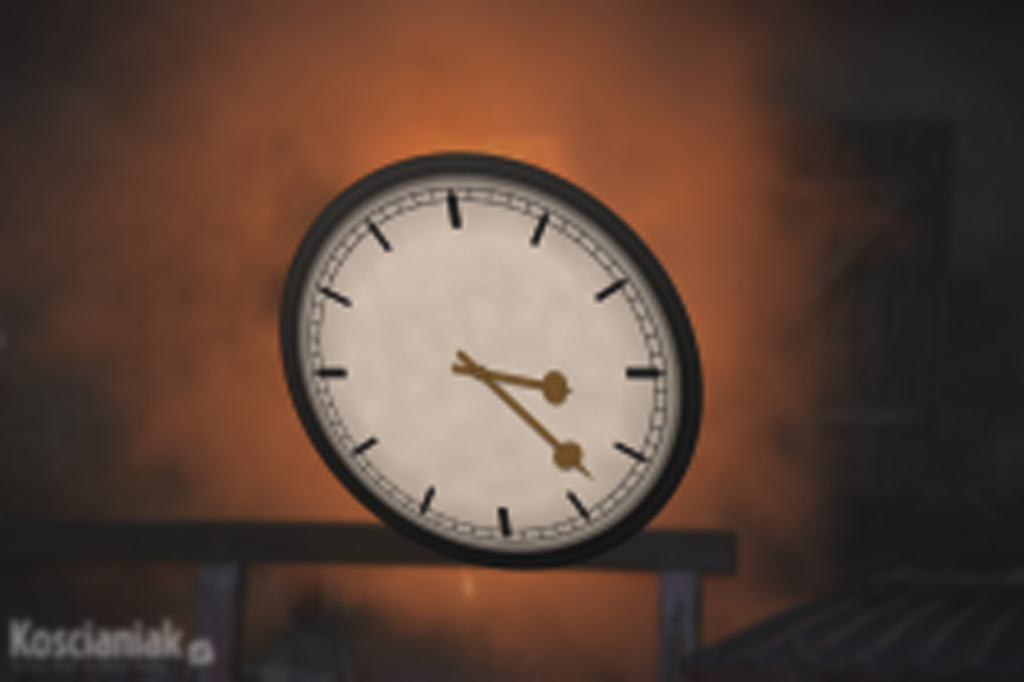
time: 3:23
